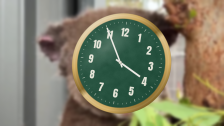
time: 3:55
